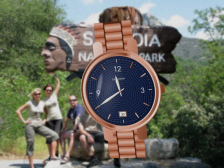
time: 11:40
